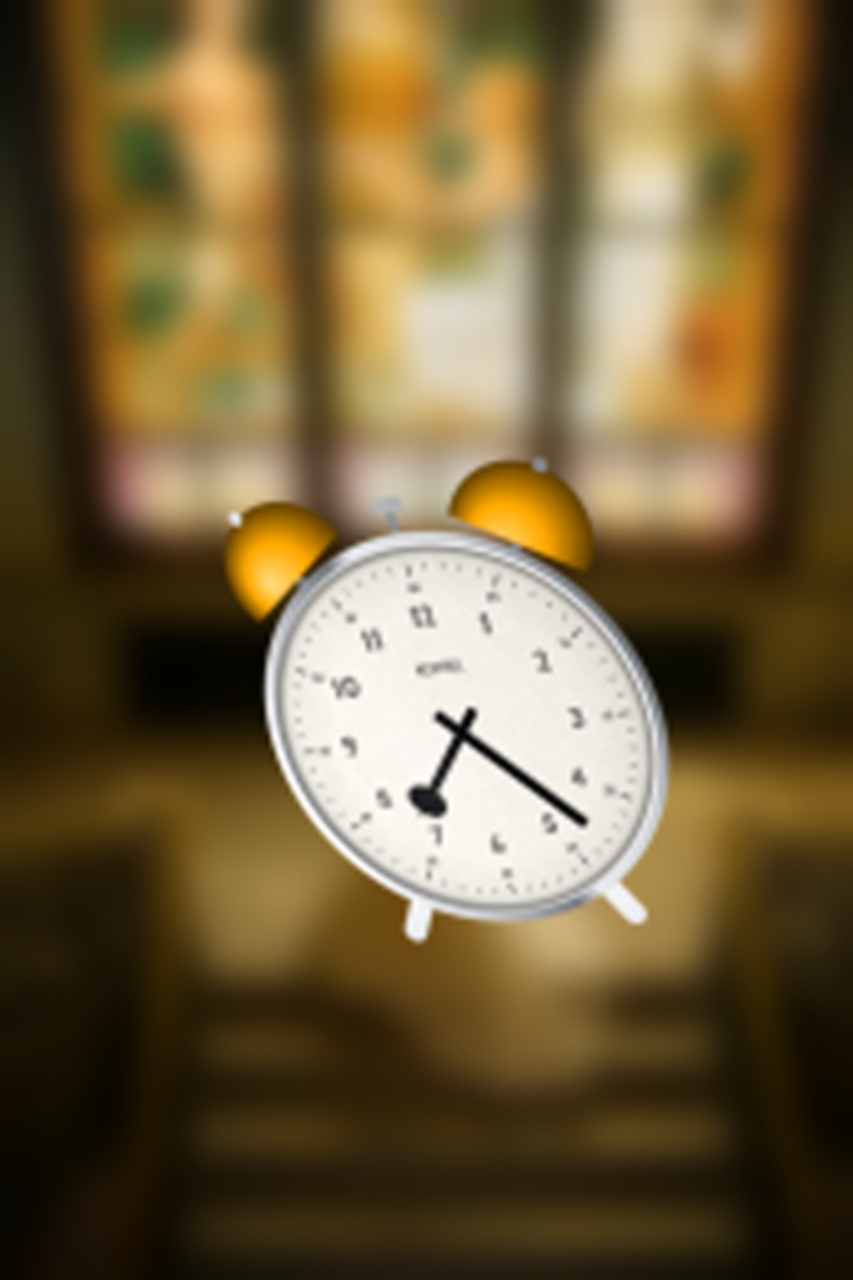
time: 7:23
